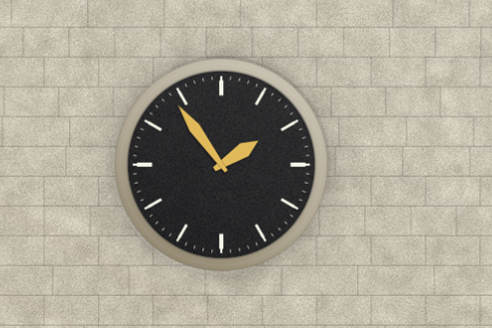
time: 1:54
